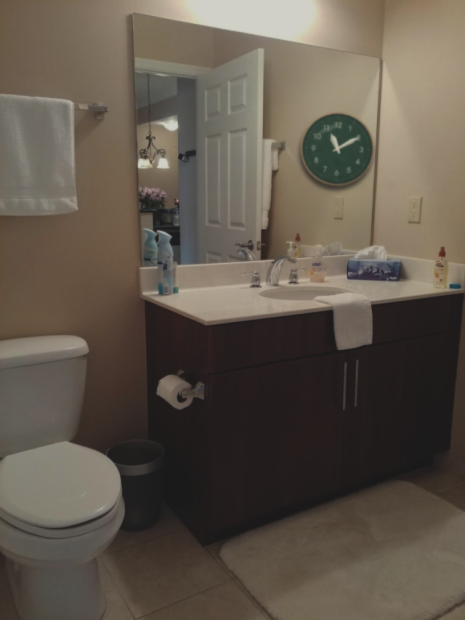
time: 11:10
